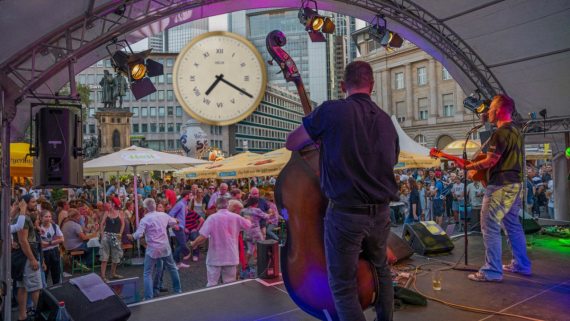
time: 7:20
